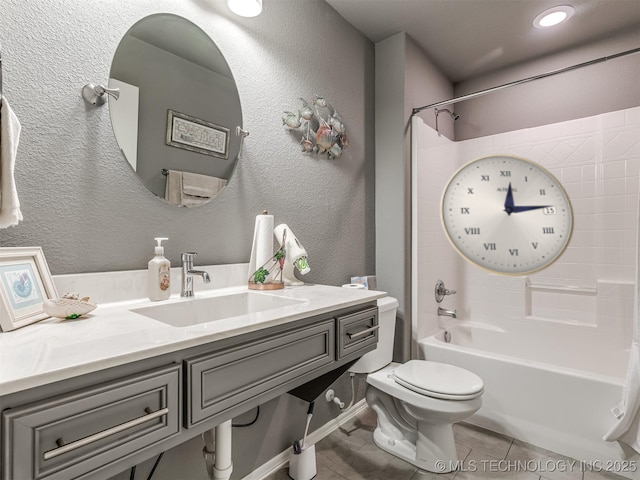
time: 12:14
